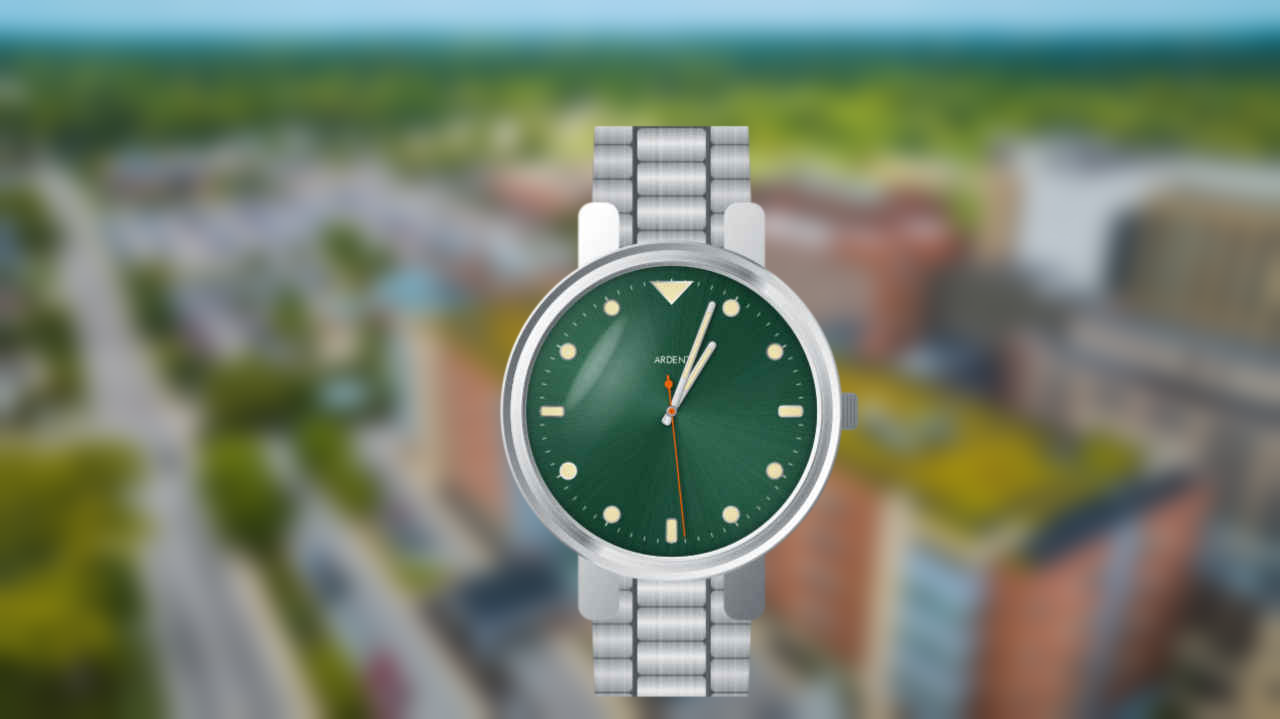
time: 1:03:29
